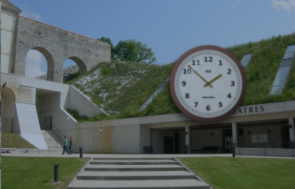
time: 1:52
